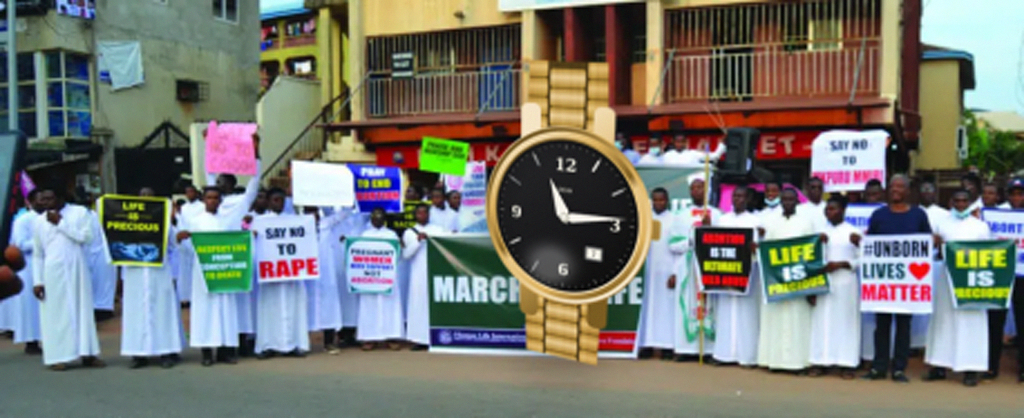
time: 11:14
